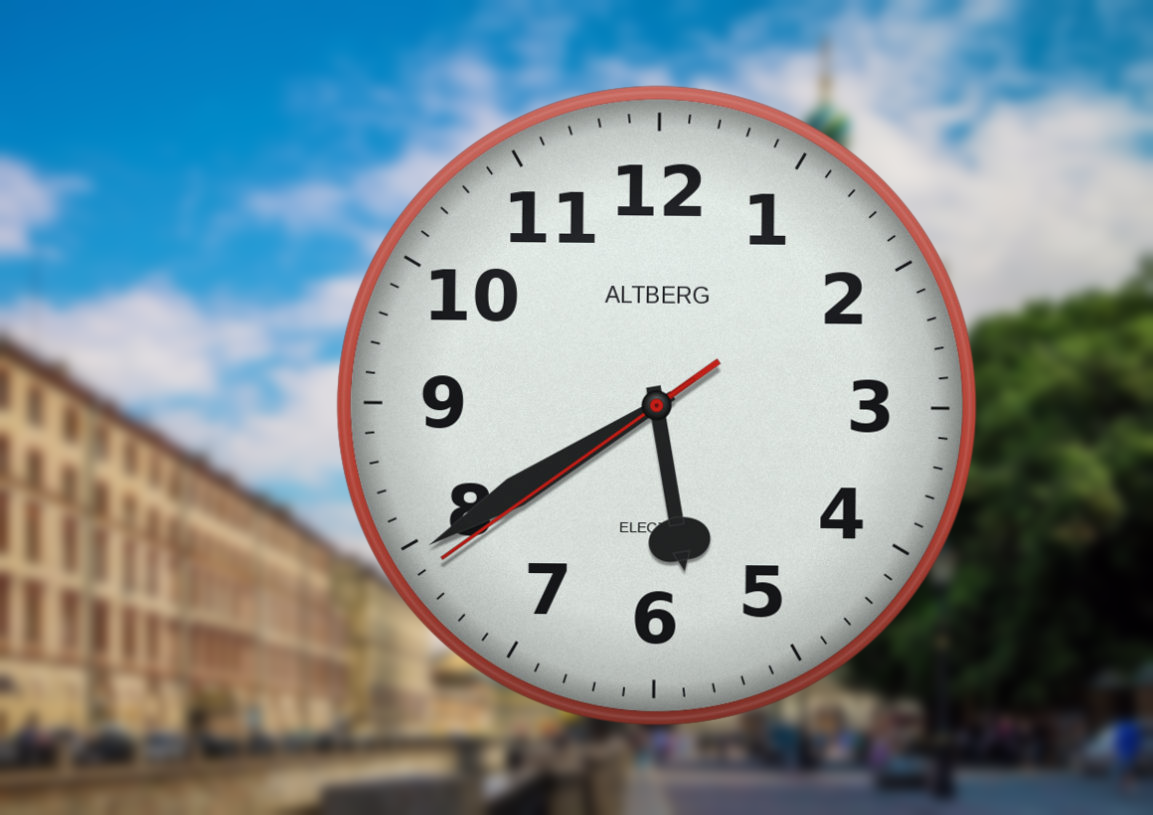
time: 5:39:39
